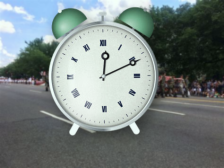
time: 12:11
